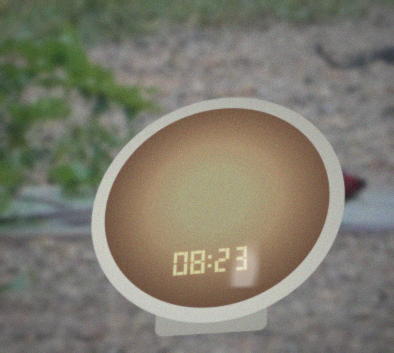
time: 8:23
